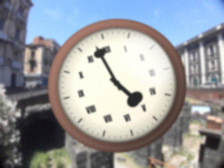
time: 4:58
